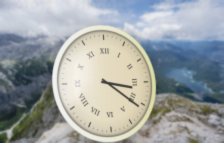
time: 3:21
